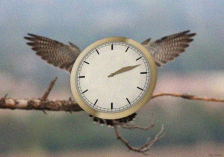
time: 2:12
